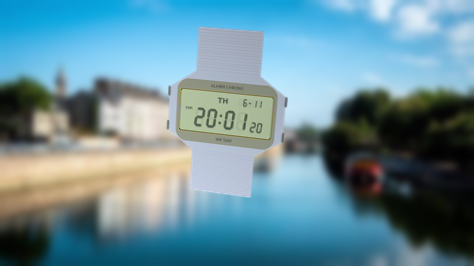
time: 20:01:20
